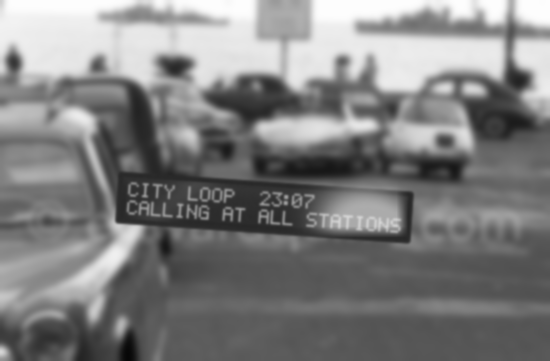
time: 23:07
